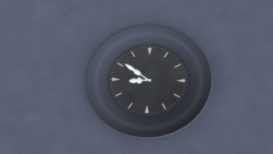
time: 8:51
